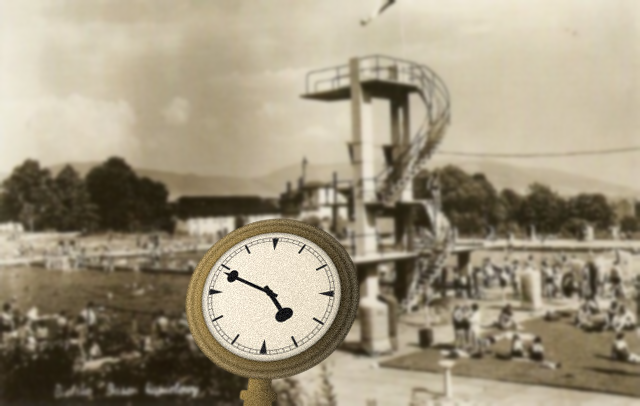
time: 4:49
